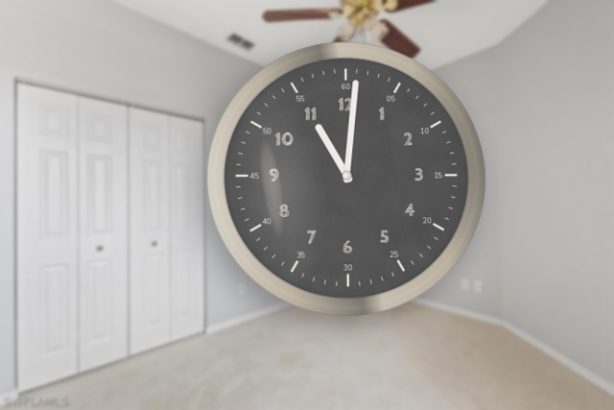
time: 11:01
